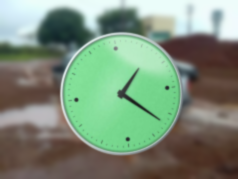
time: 1:22
